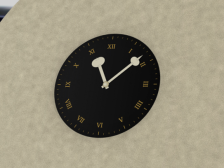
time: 11:08
